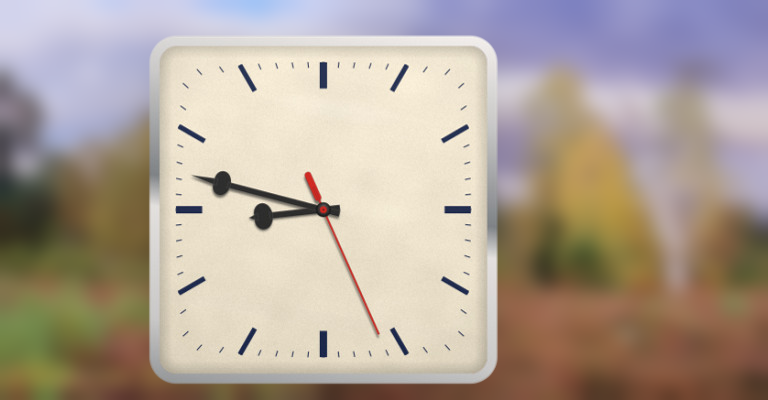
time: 8:47:26
